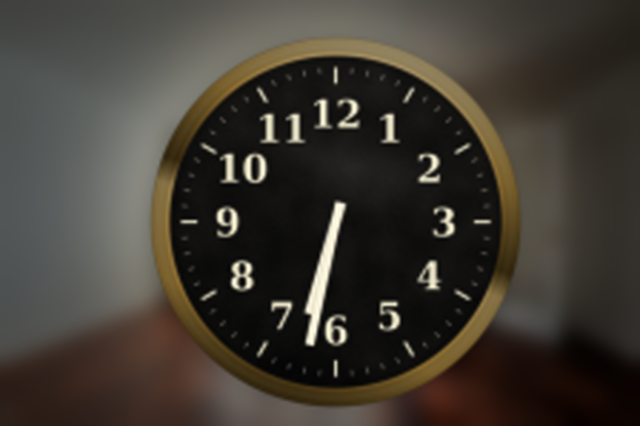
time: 6:32
